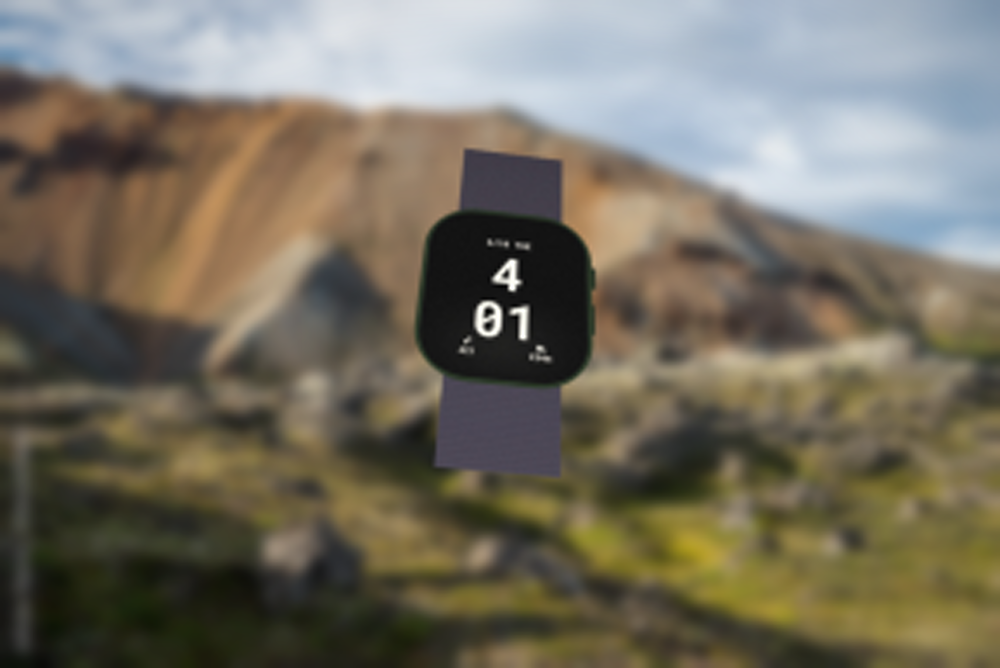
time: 4:01
